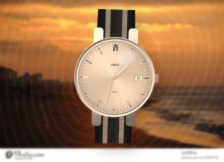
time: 1:32
